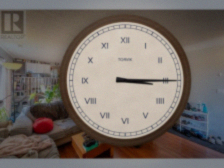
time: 3:15
